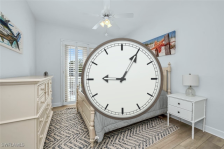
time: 9:05
